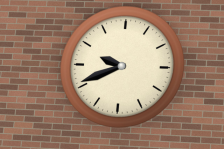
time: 9:41
